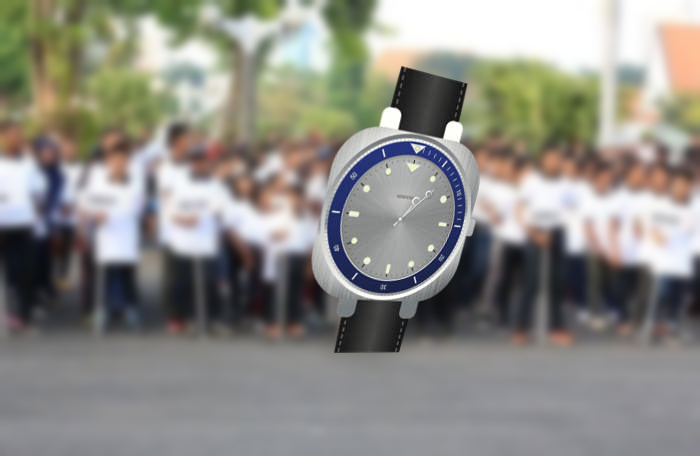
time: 1:07
